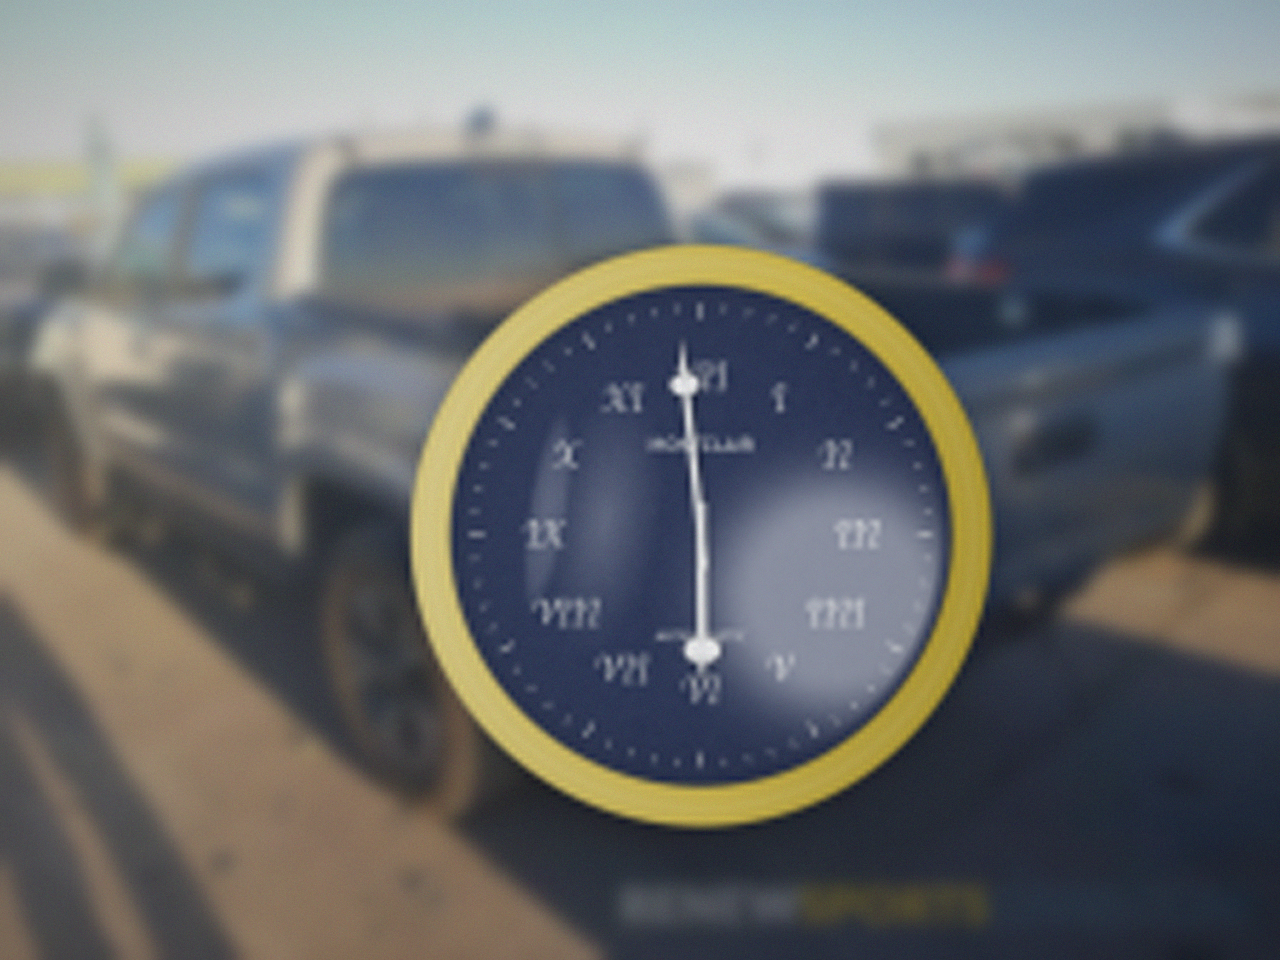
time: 5:59
